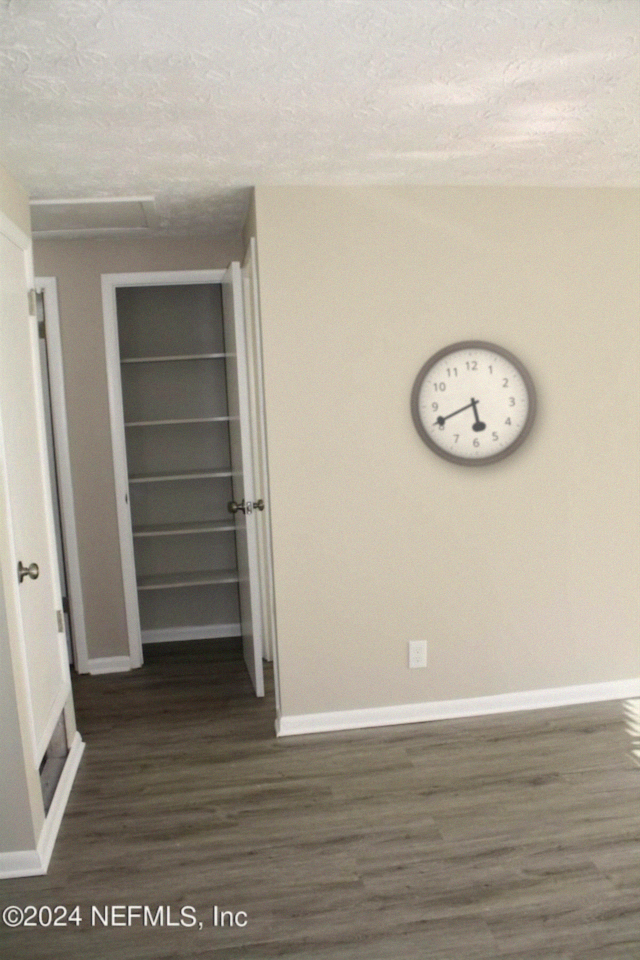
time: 5:41
